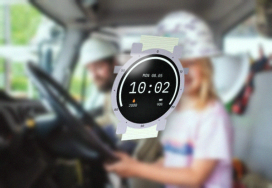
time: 10:02
